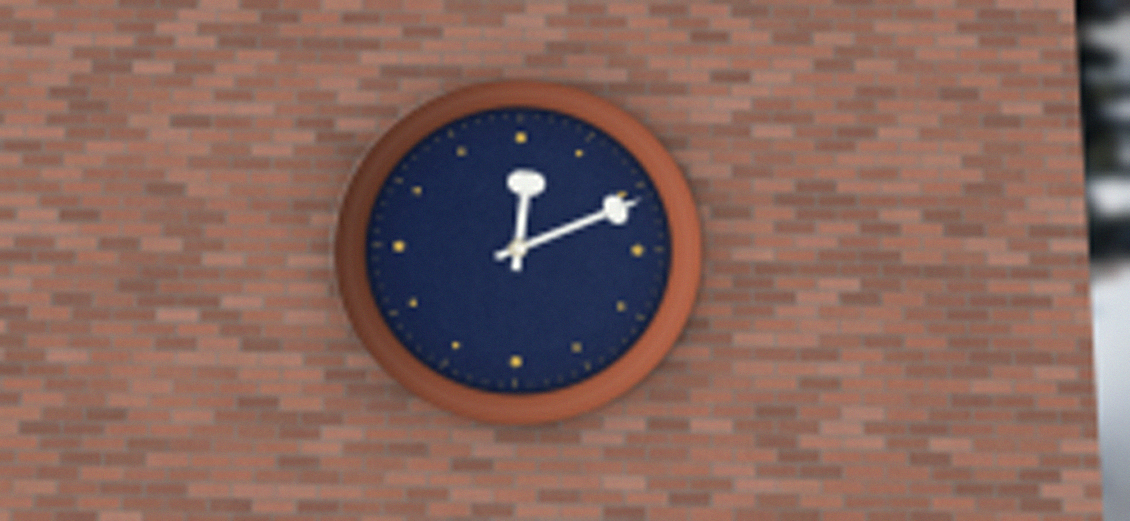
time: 12:11
